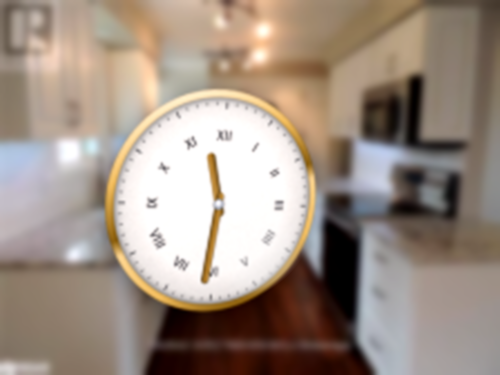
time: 11:31
